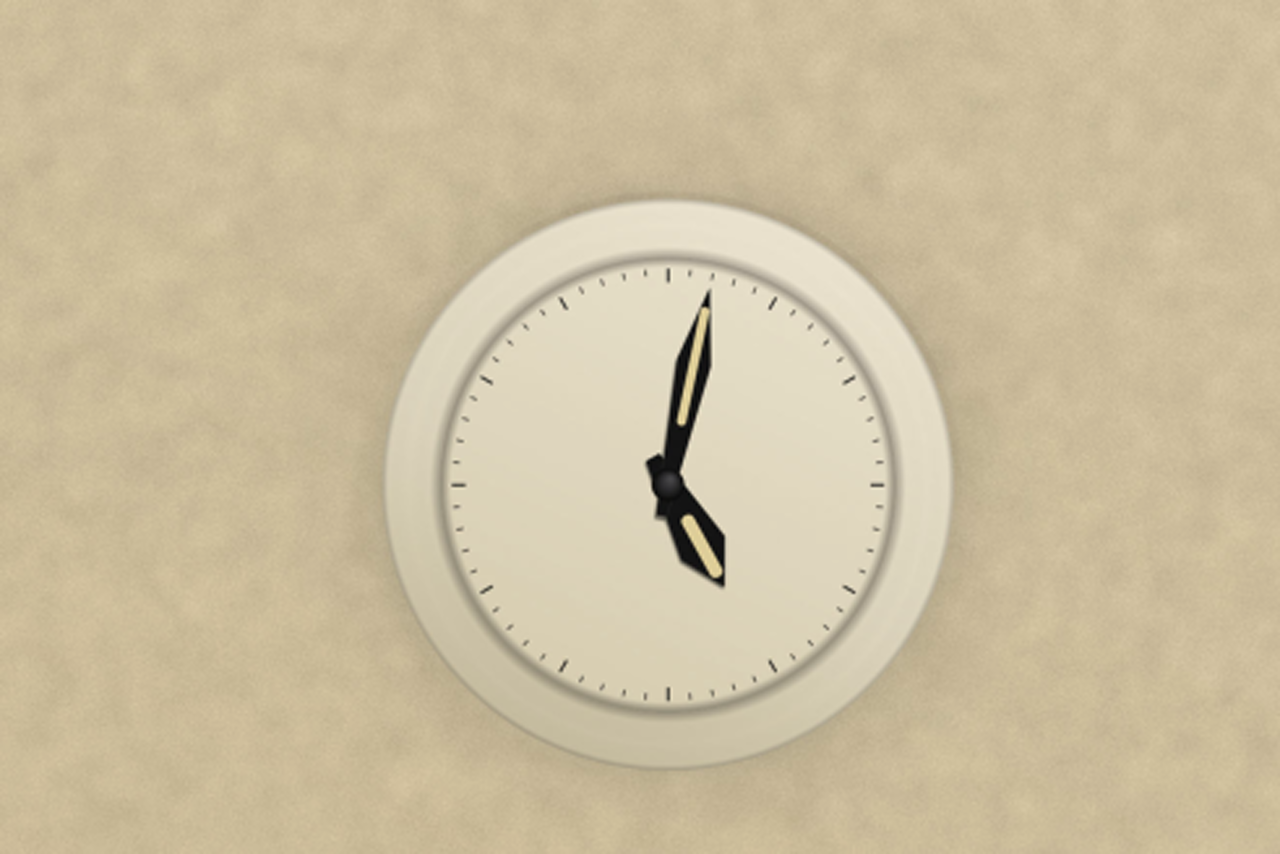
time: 5:02
